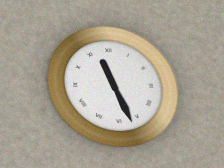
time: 11:27
